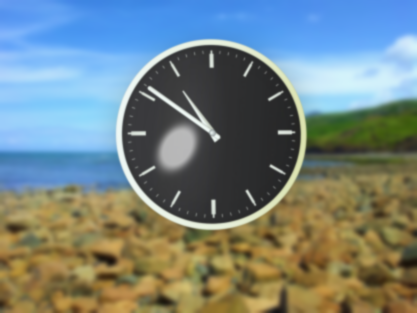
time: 10:51
